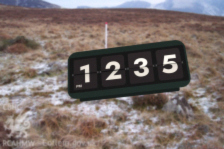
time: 12:35
